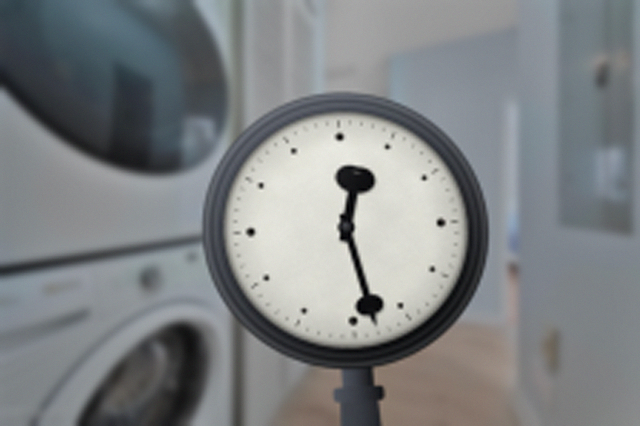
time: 12:28
